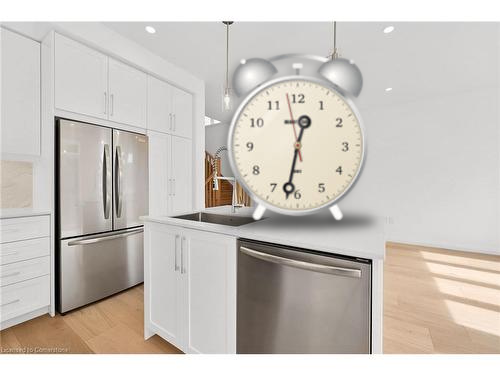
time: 12:31:58
